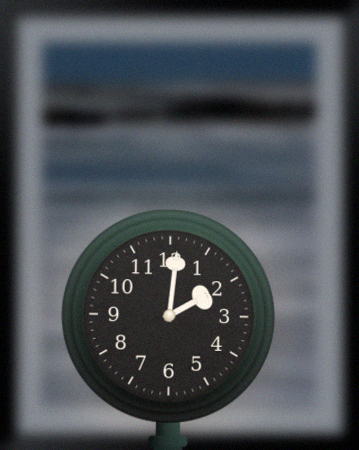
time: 2:01
